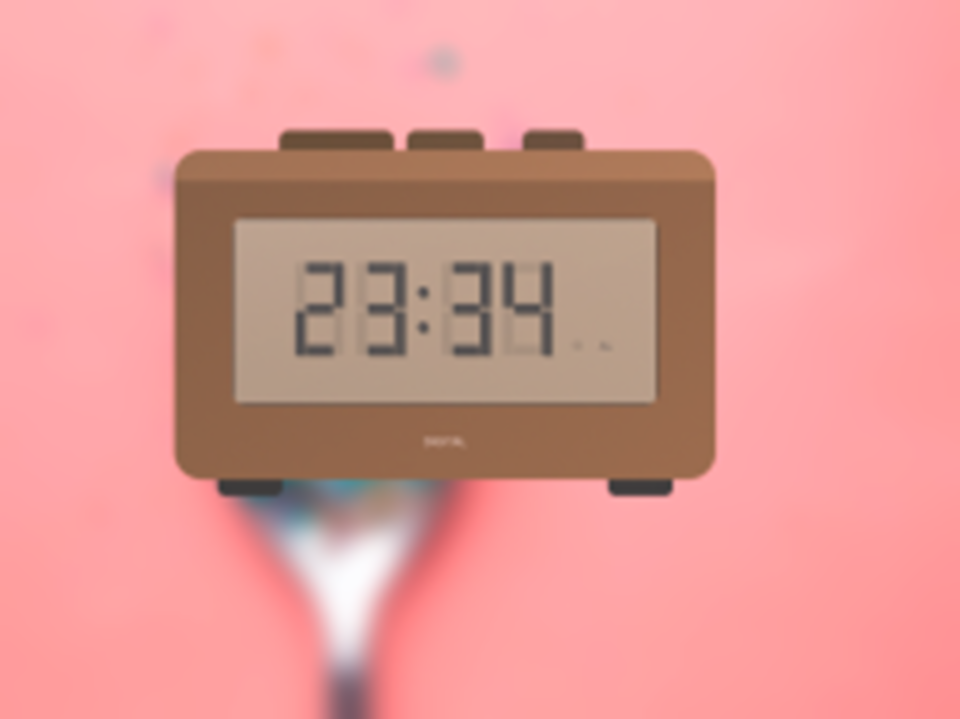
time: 23:34
